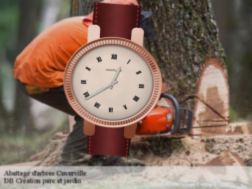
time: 12:39
